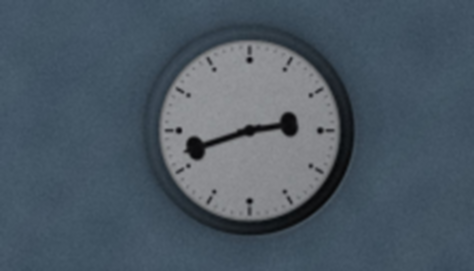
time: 2:42
